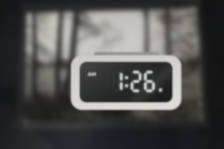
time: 1:26
